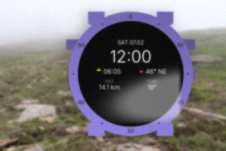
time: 12:00
